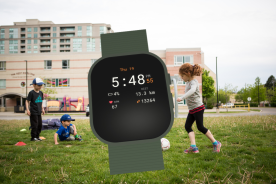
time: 5:48
